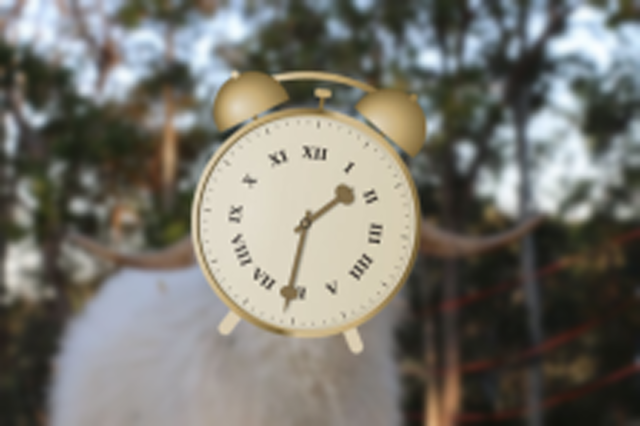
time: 1:31
